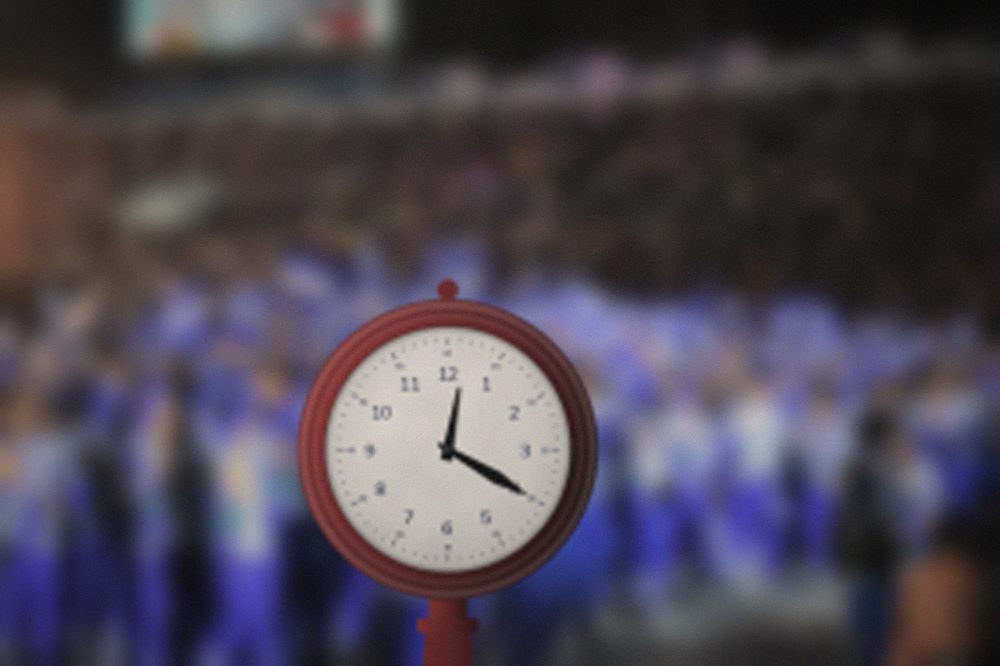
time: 12:20
